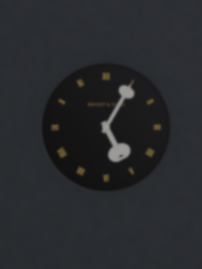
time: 5:05
